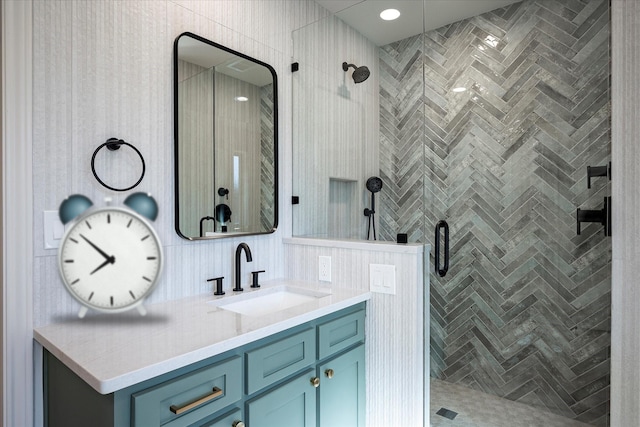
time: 7:52
